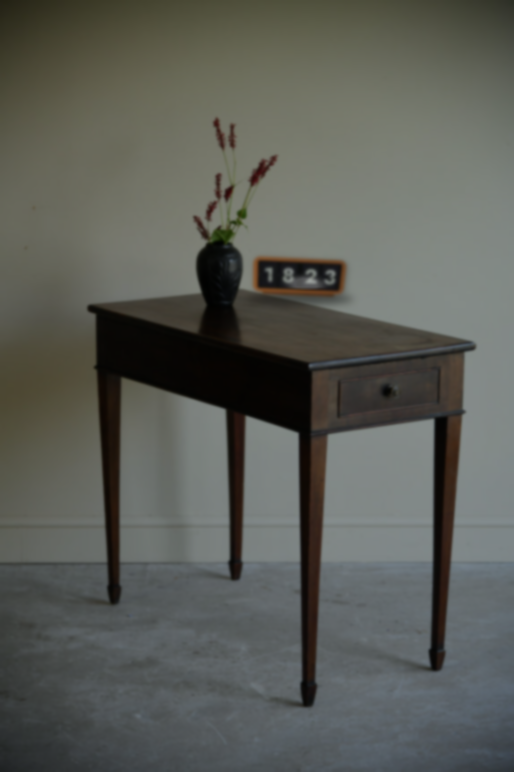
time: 18:23
